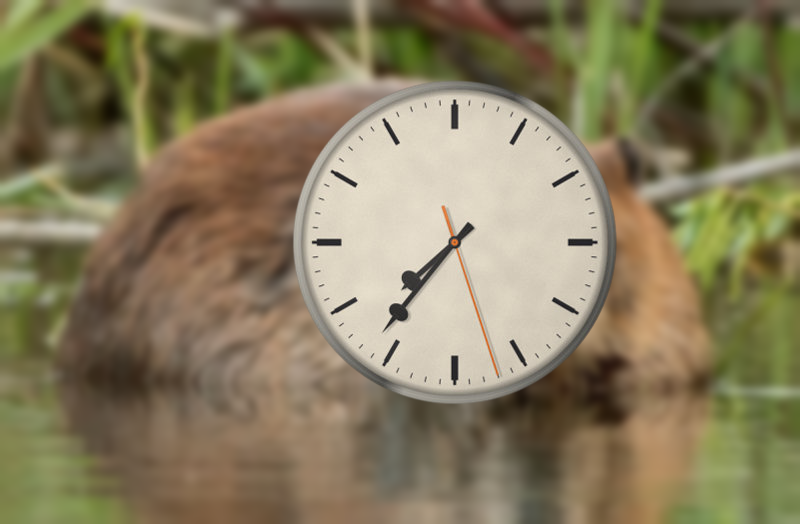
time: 7:36:27
